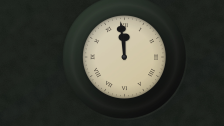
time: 11:59
